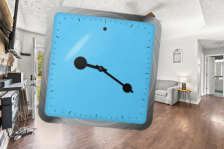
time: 9:20
